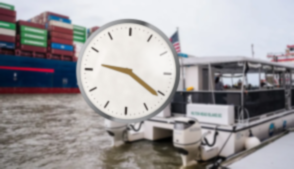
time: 9:21
